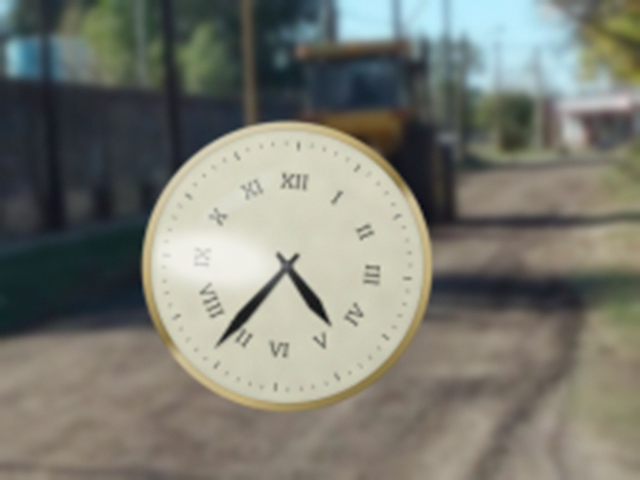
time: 4:36
